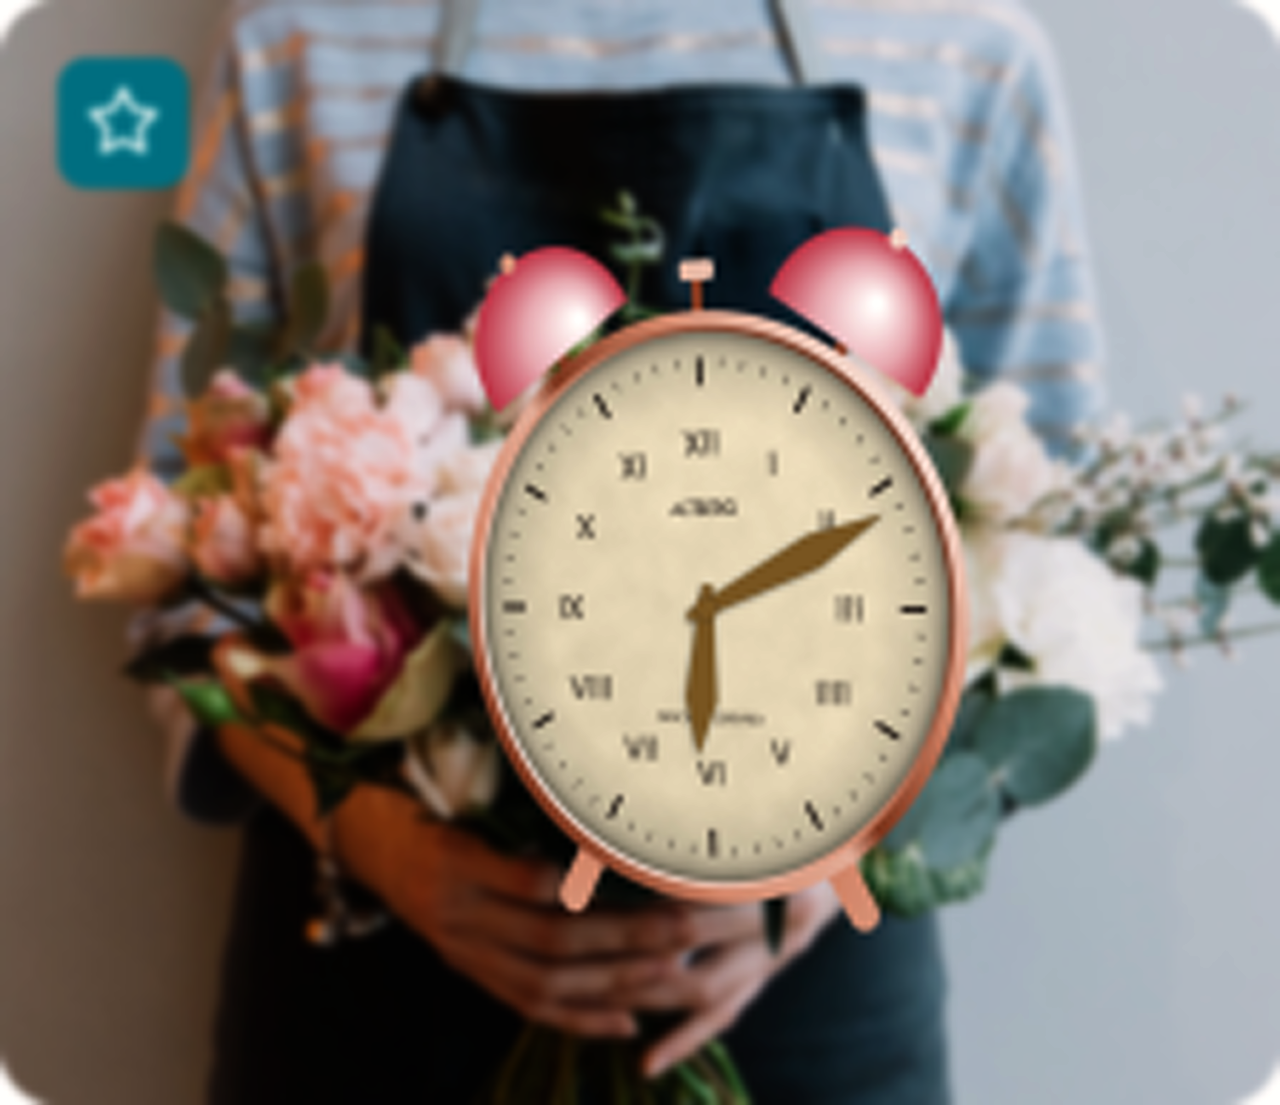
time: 6:11
